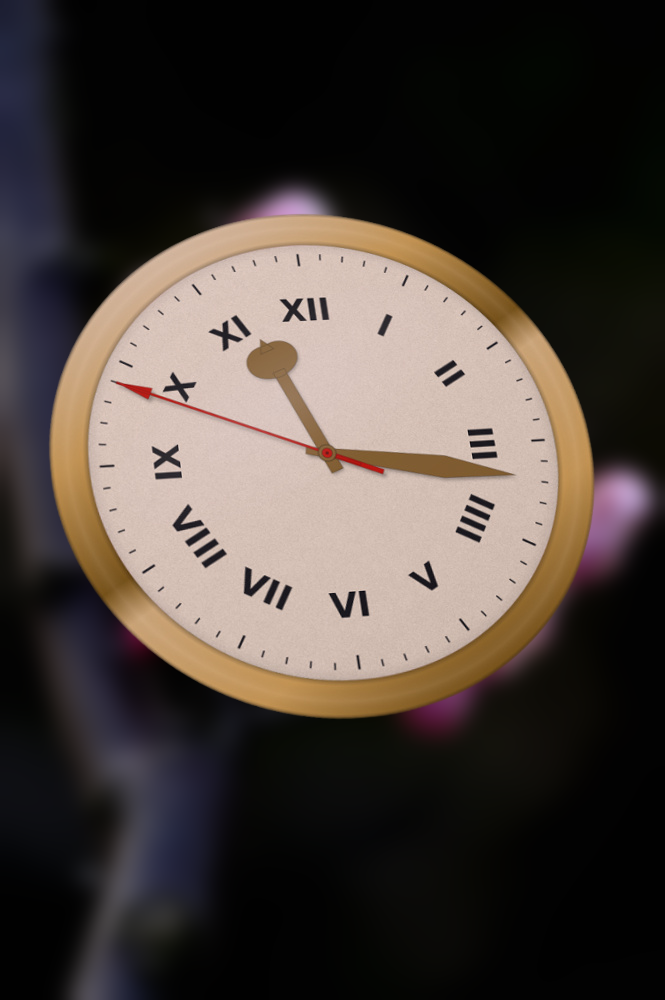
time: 11:16:49
